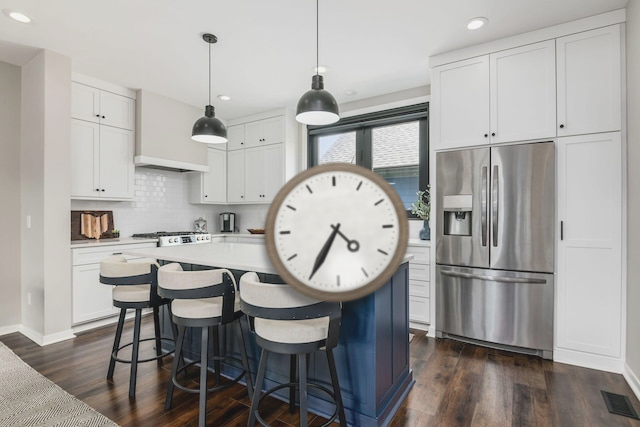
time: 4:35
